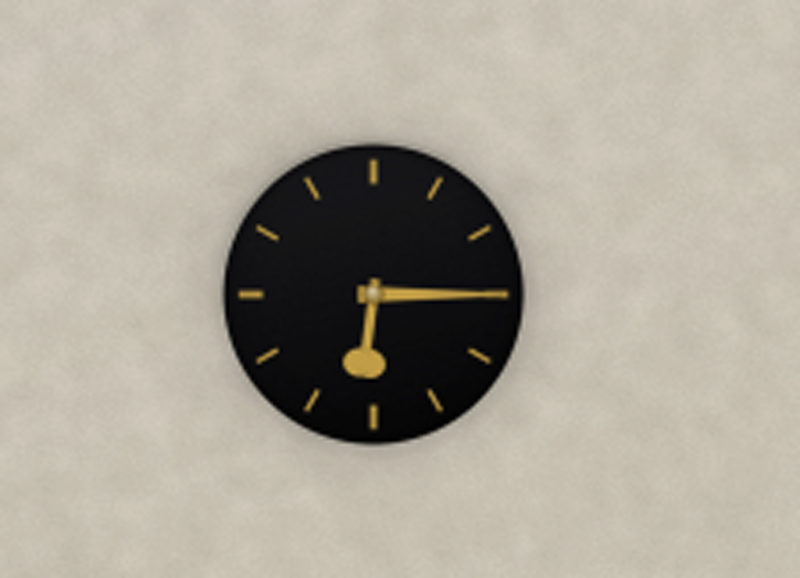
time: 6:15
